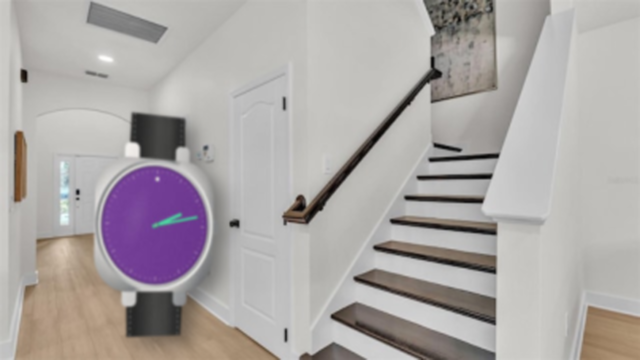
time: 2:13
